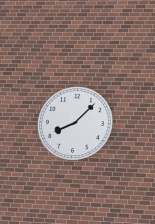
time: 8:07
